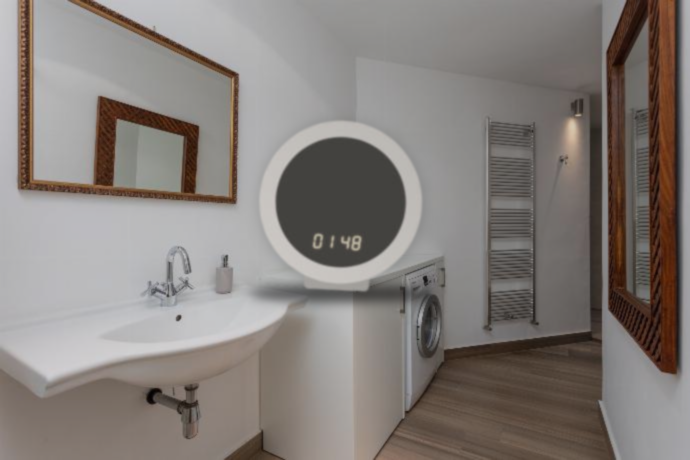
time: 1:48
